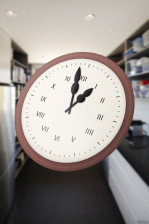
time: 12:58
